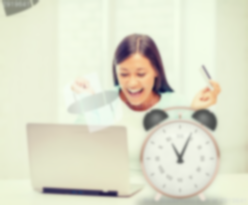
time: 11:04
